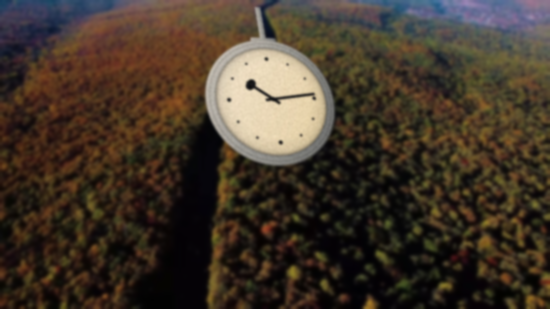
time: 10:14
